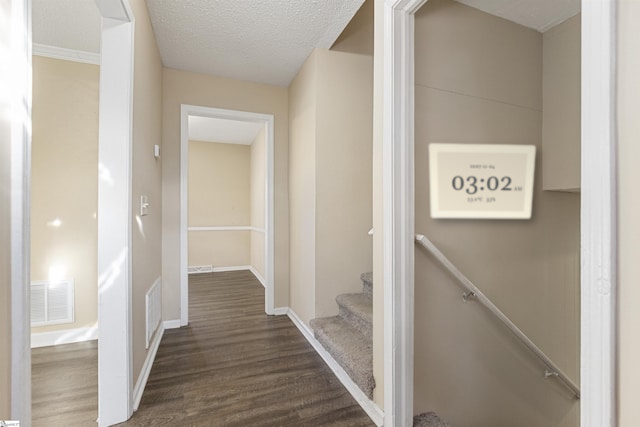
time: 3:02
